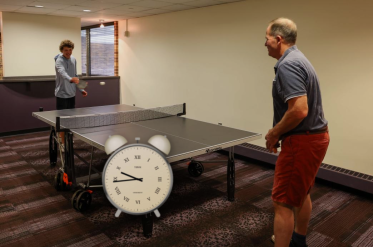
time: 9:44
